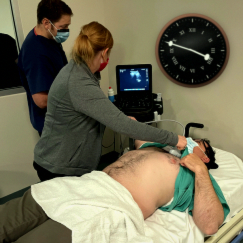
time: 3:48
